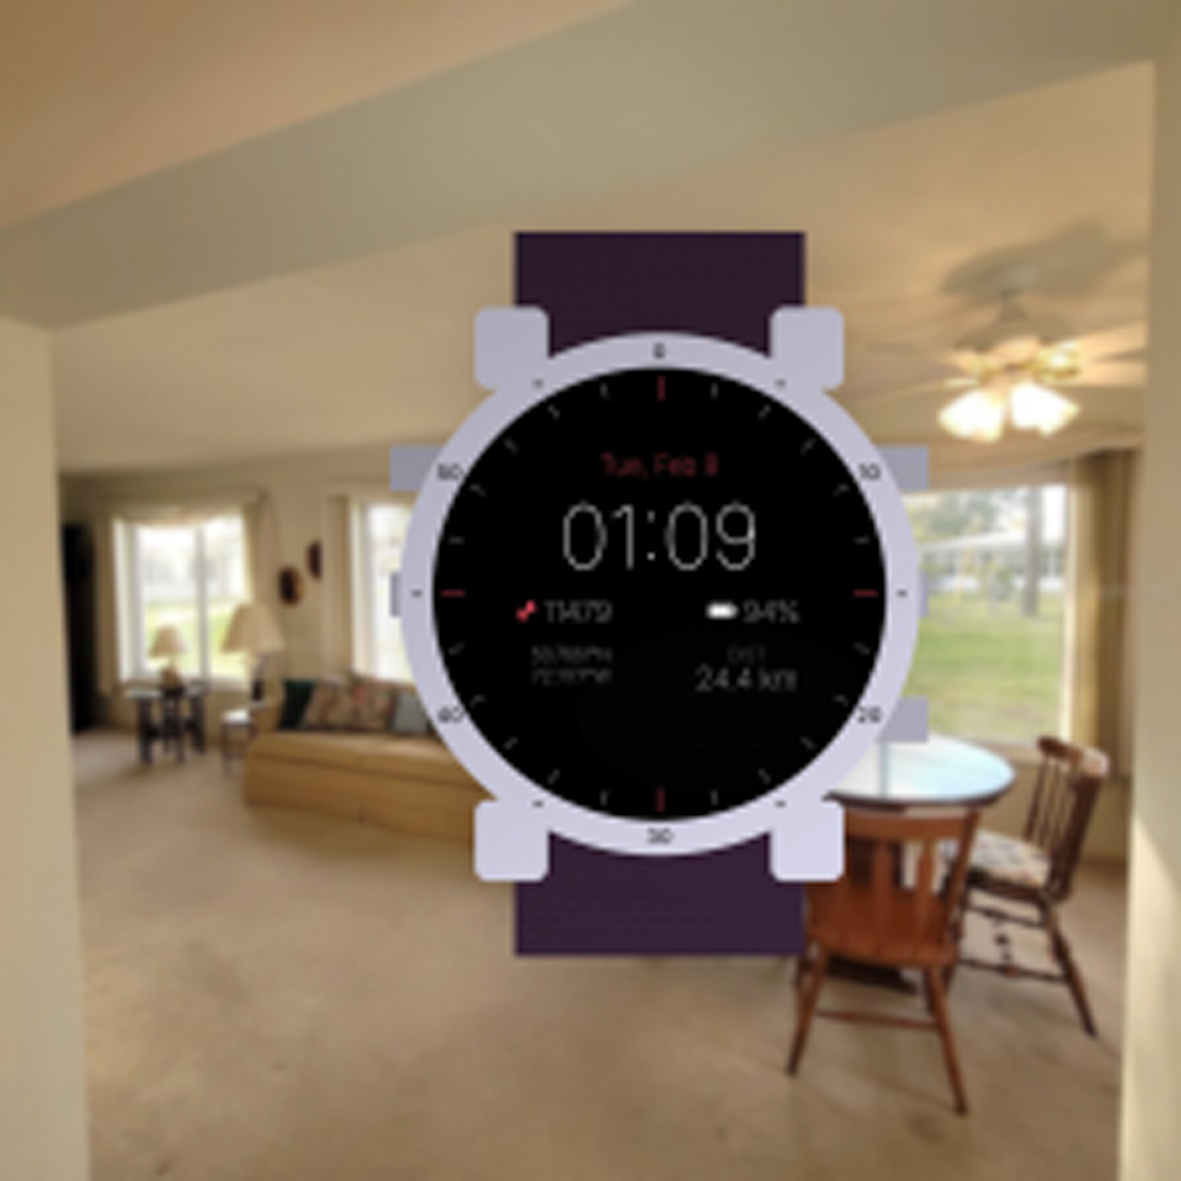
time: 1:09
